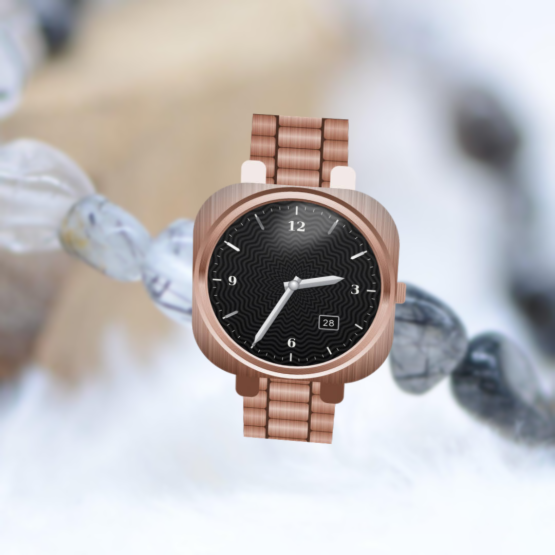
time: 2:35
